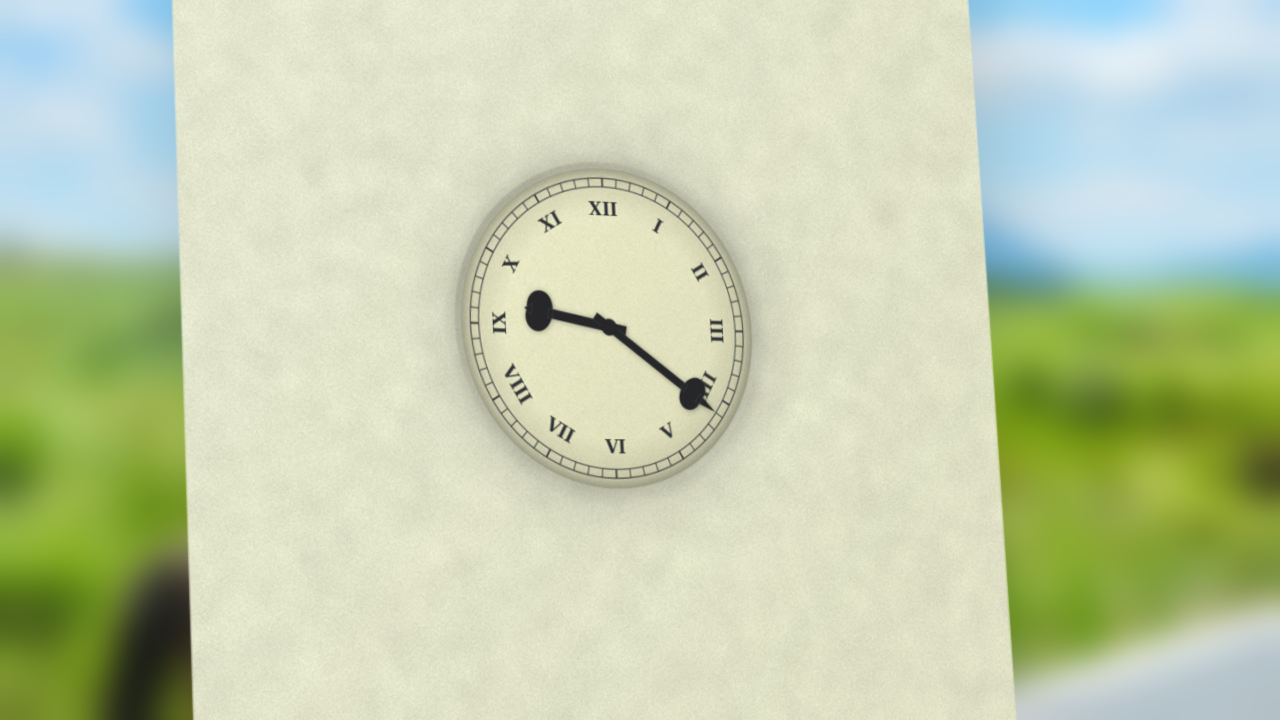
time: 9:21
